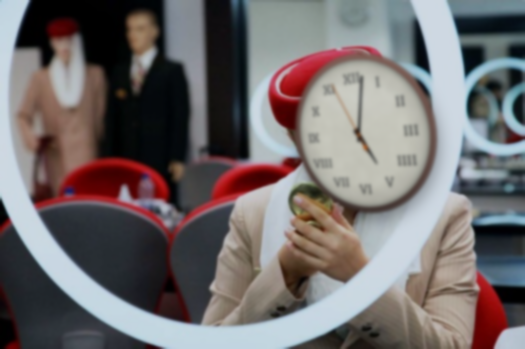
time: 5:01:56
